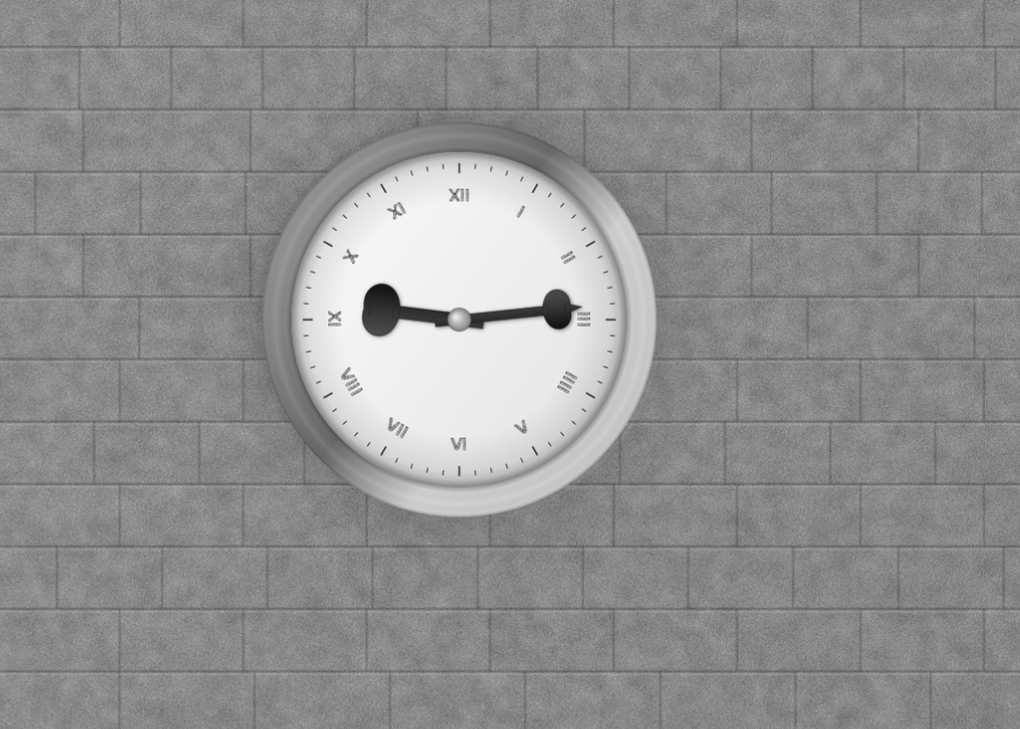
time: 9:14
